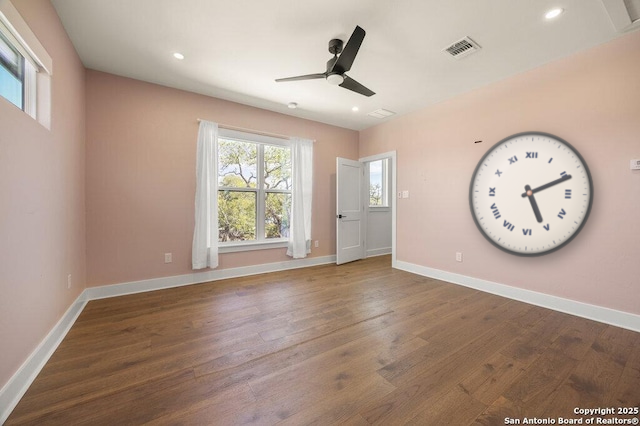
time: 5:11
